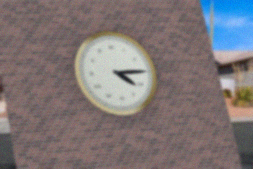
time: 4:15
